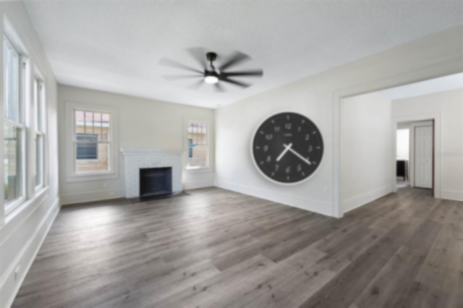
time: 7:21
